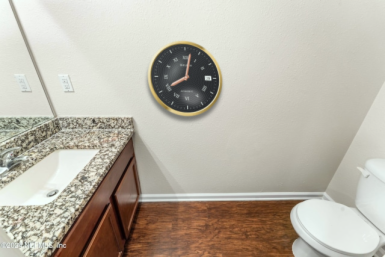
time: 8:02
